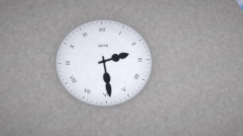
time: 2:29
